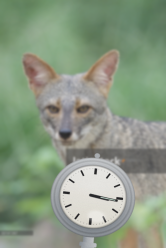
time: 3:16
